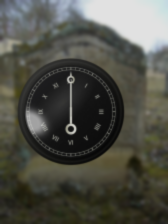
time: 6:00
